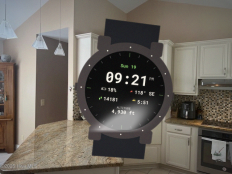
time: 9:21
